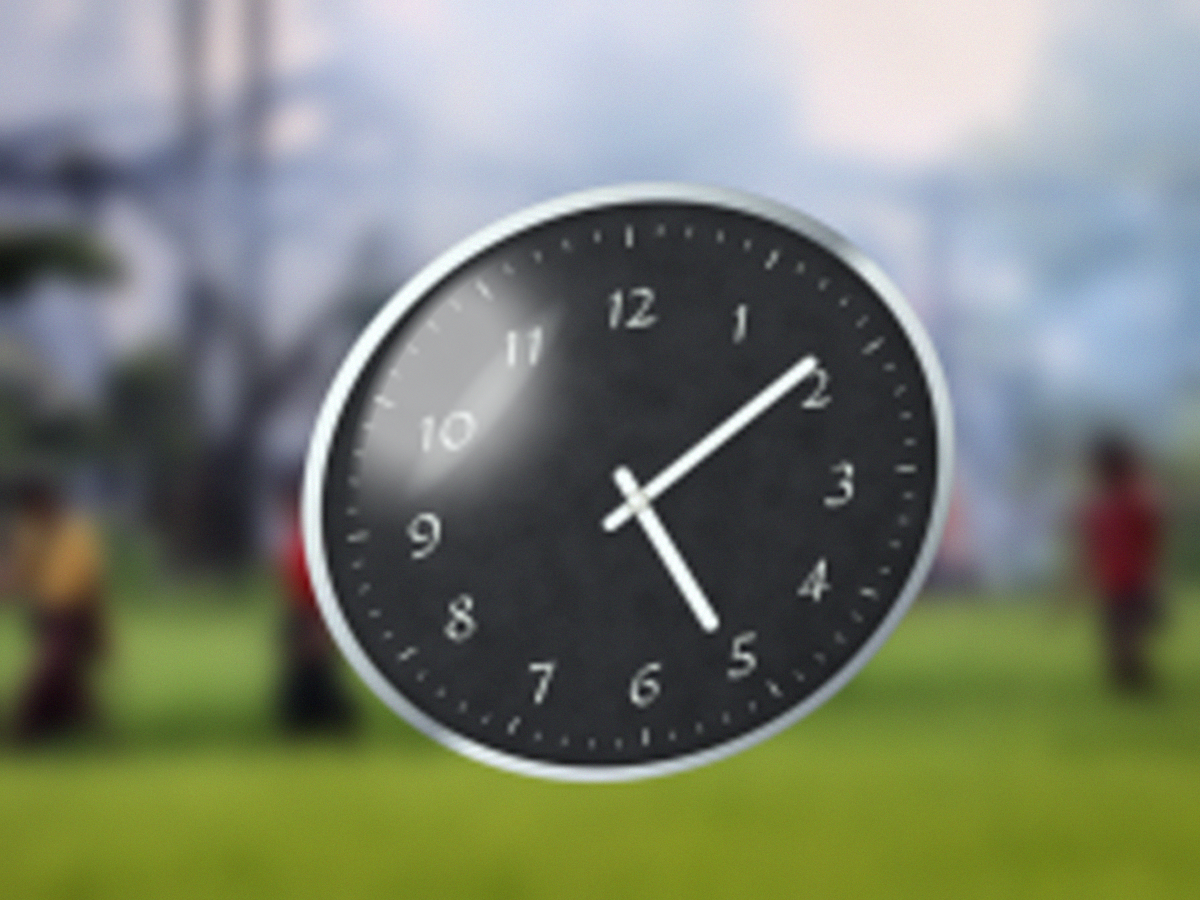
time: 5:09
